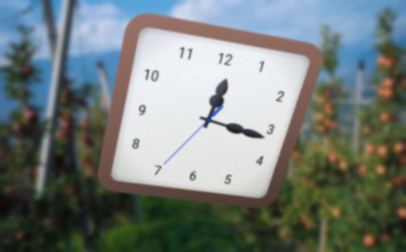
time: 12:16:35
